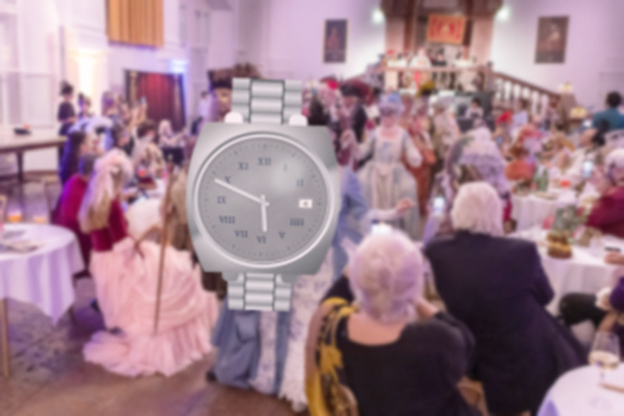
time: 5:49
